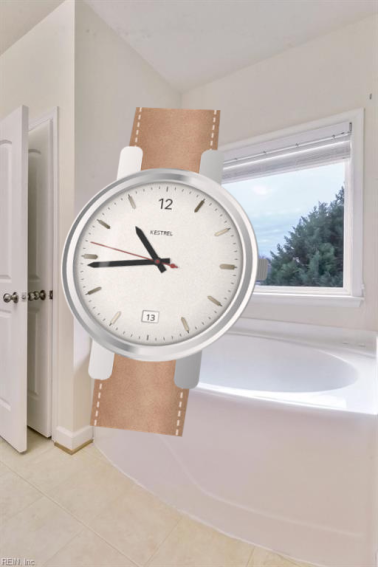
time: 10:43:47
